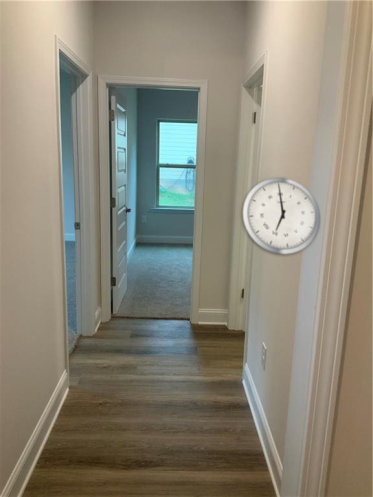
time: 7:00
